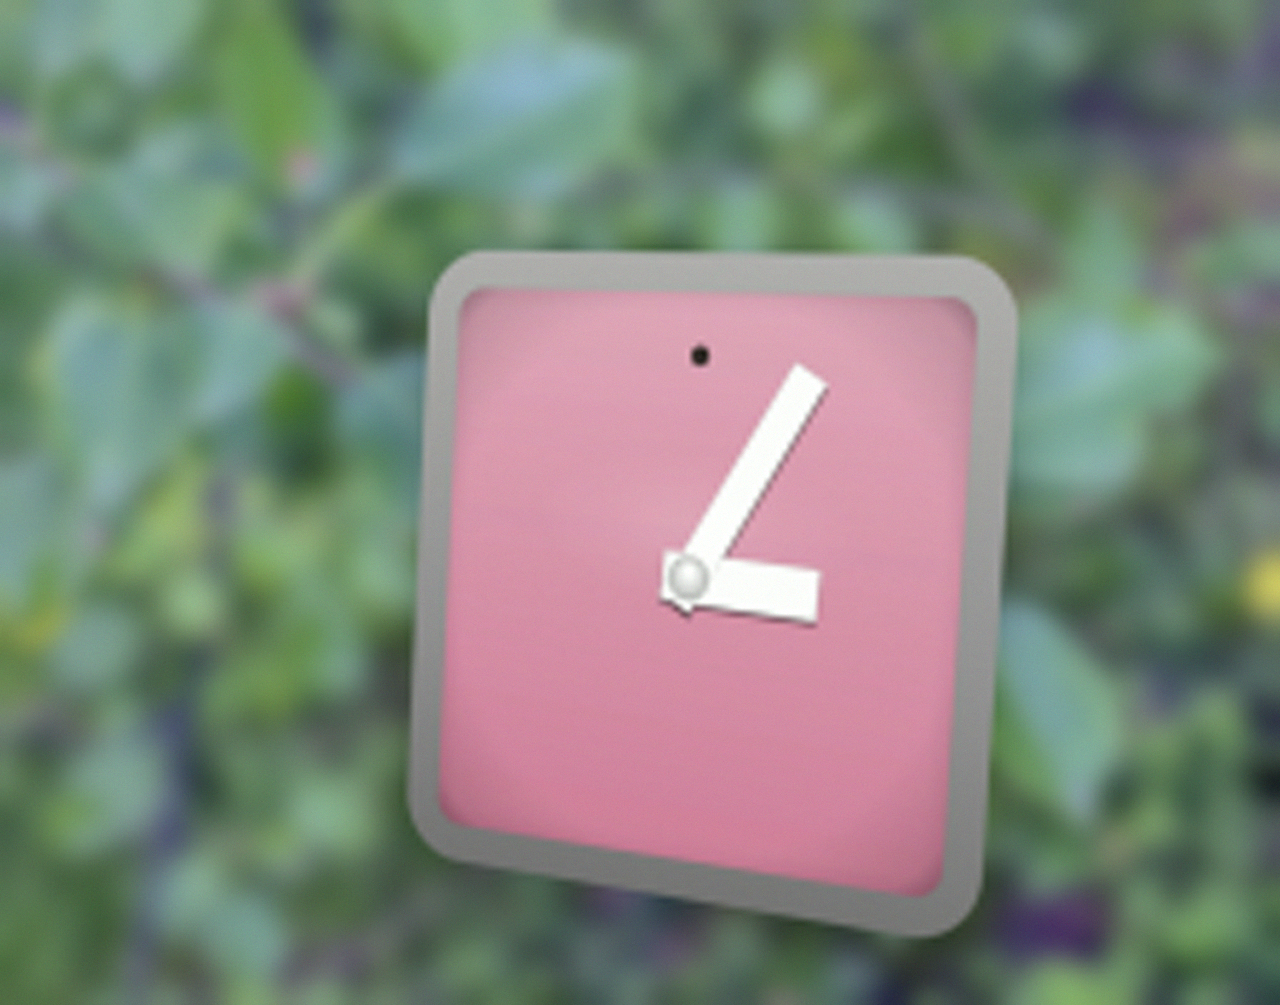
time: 3:05
